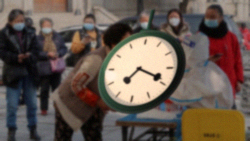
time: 7:19
